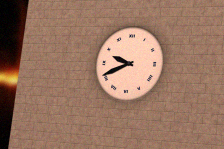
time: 9:41
